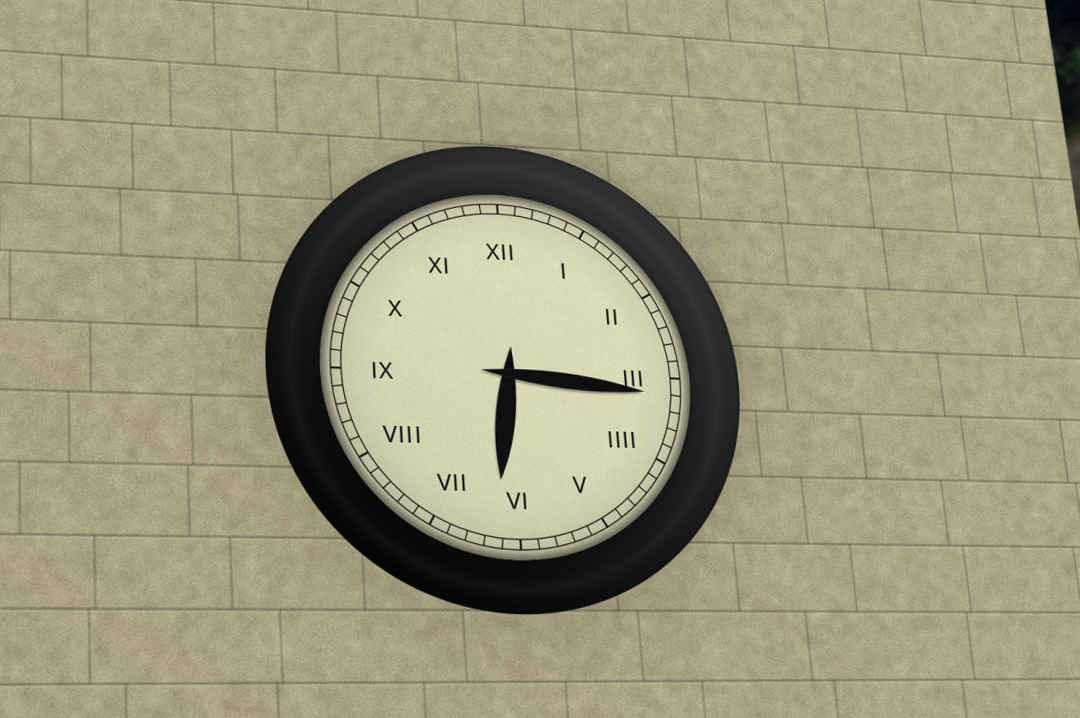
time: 6:16
